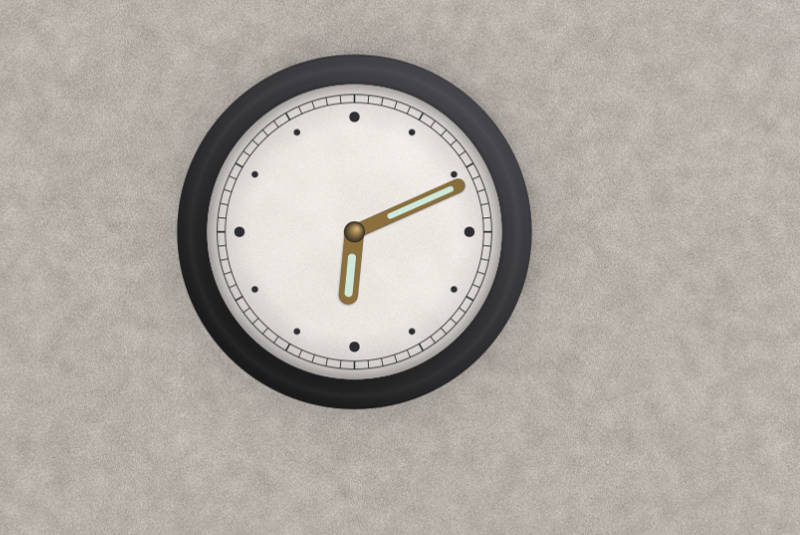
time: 6:11
